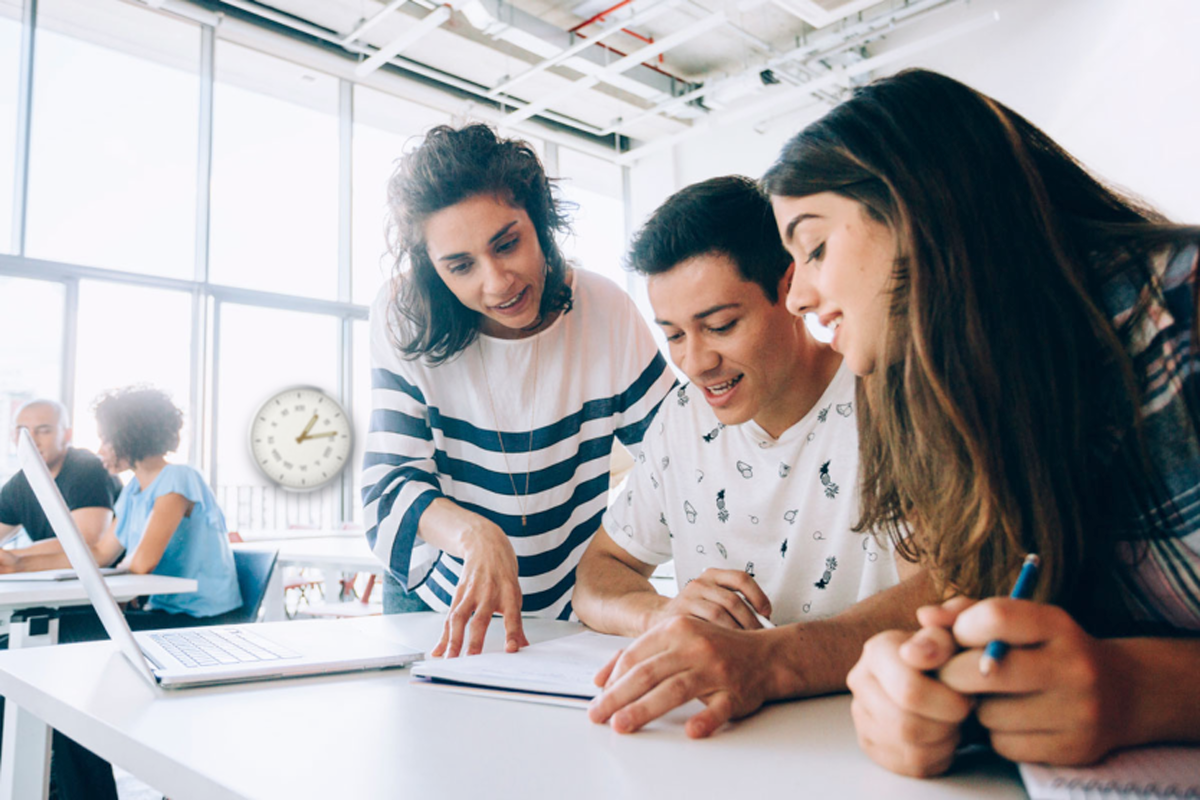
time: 1:14
